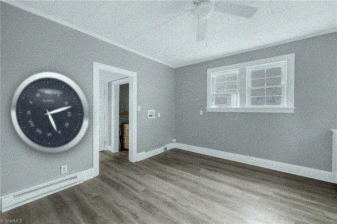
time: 5:12
